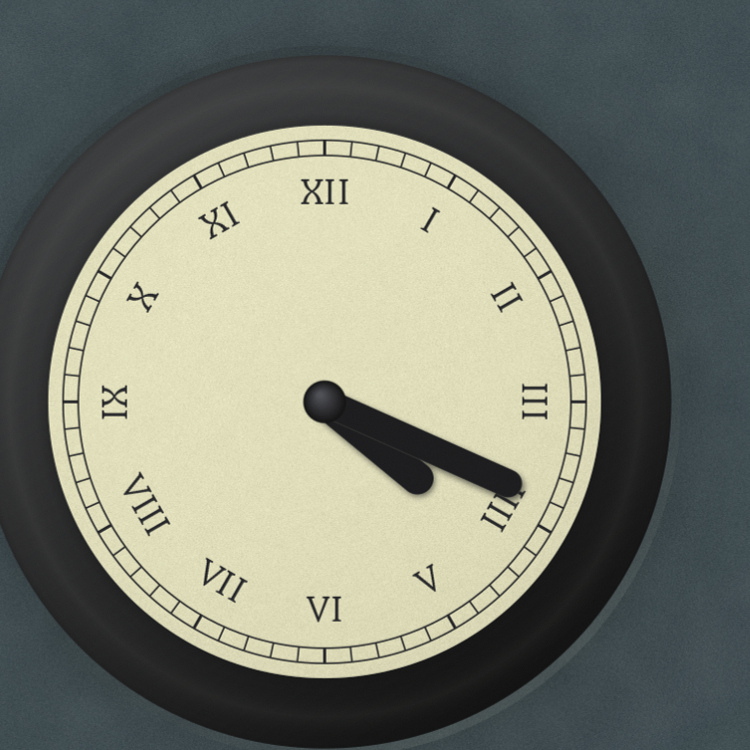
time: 4:19
